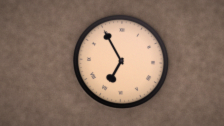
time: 6:55
